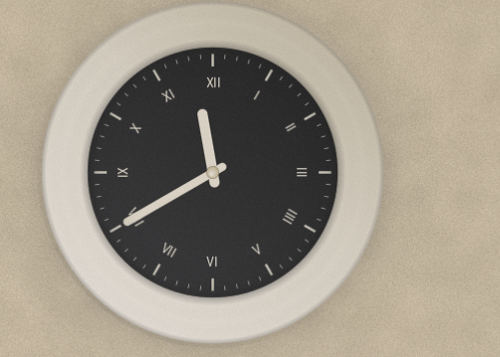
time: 11:40
